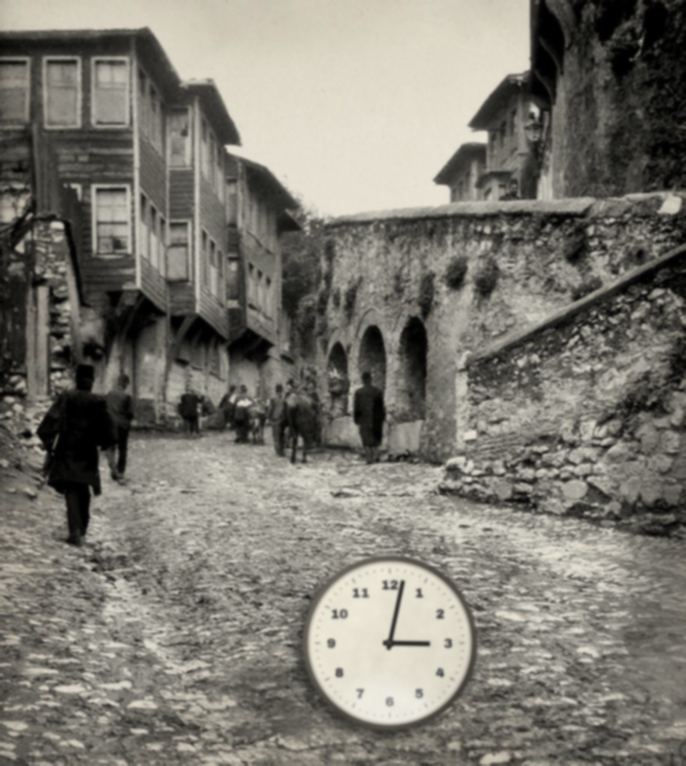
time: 3:02
